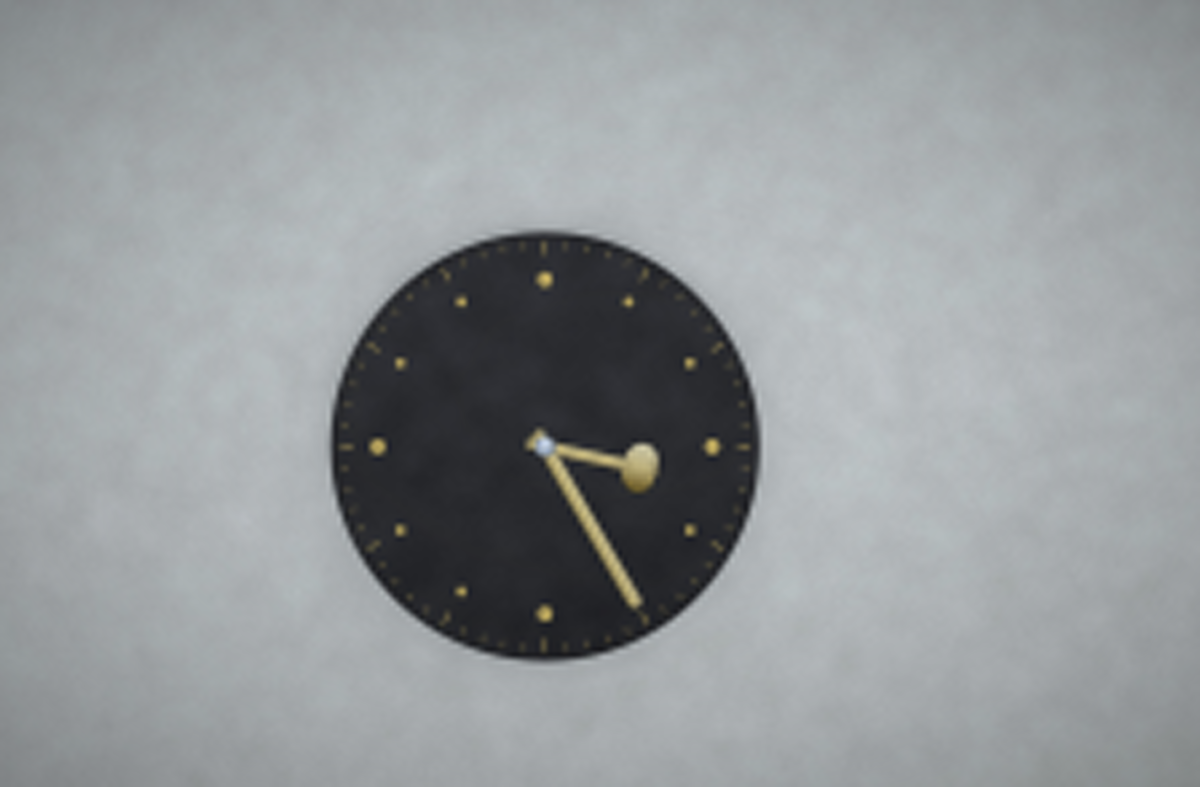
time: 3:25
